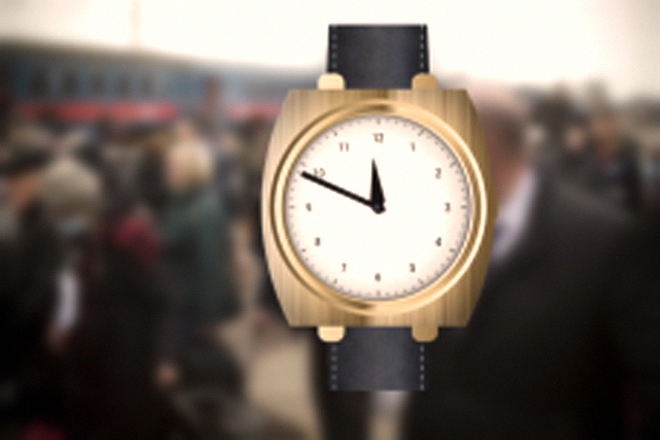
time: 11:49
